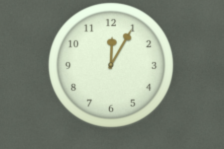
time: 12:05
